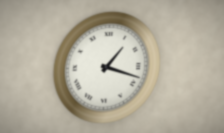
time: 1:18
